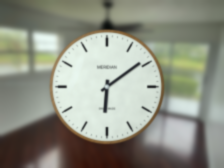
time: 6:09
